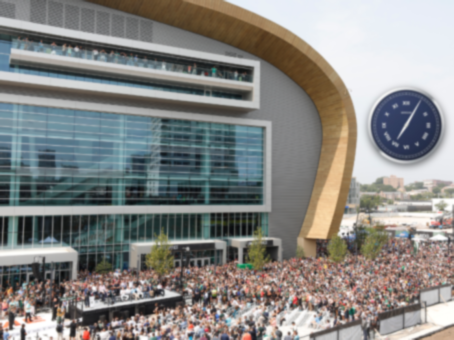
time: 7:05
